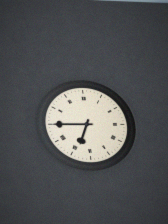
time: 6:45
